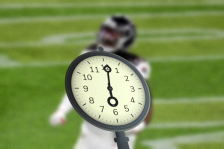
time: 6:01
